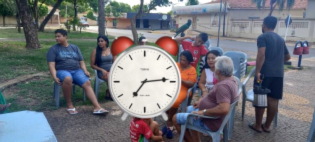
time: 7:14
